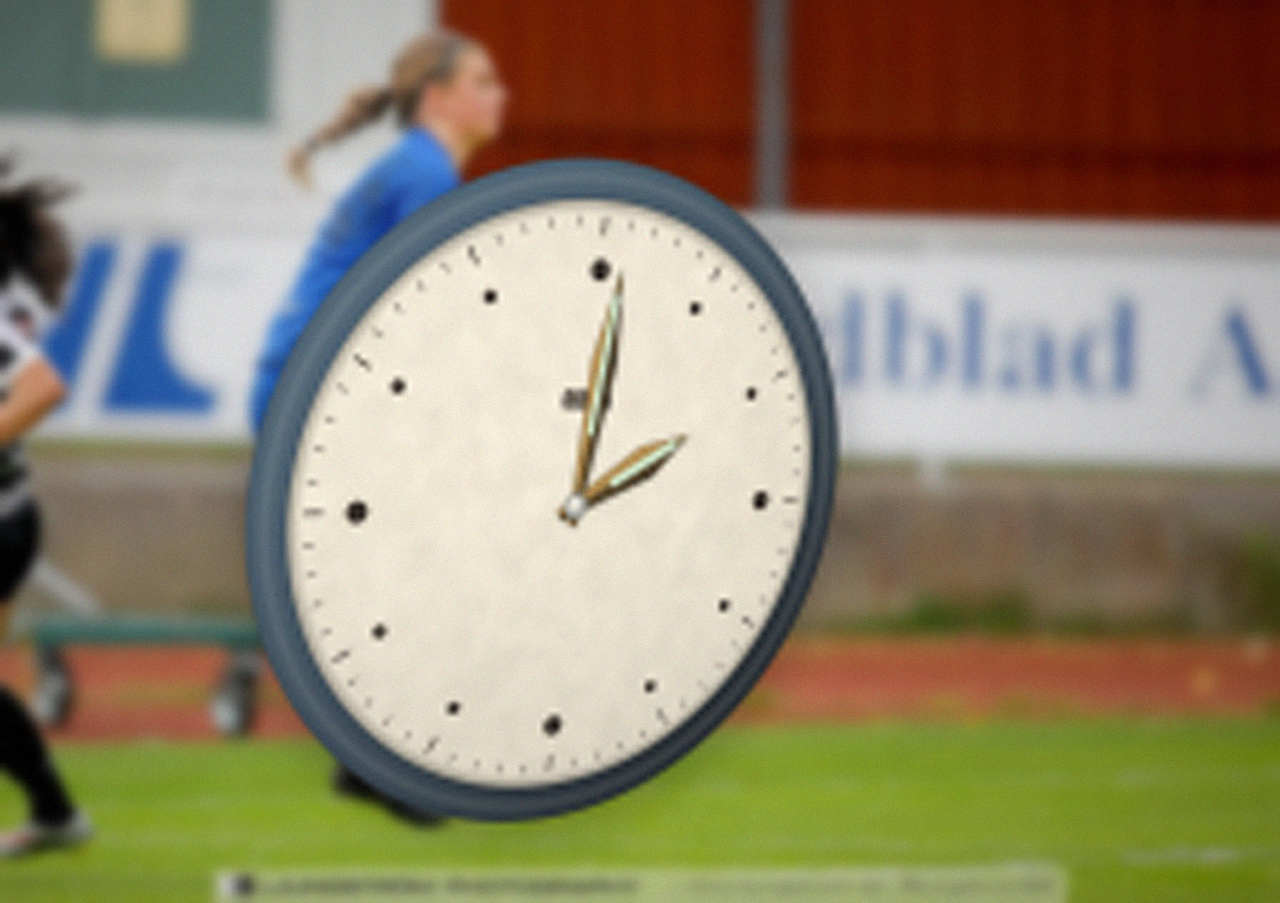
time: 2:01
